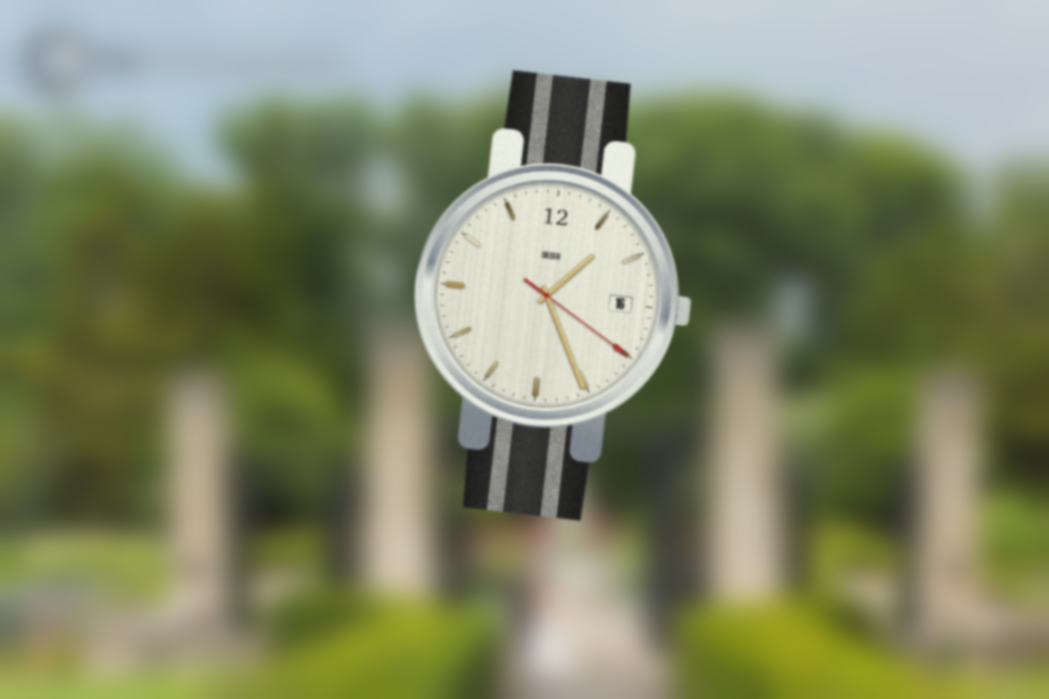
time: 1:25:20
